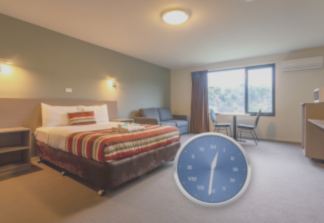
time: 12:31
